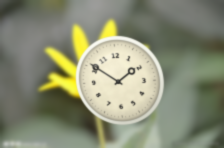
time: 1:51
